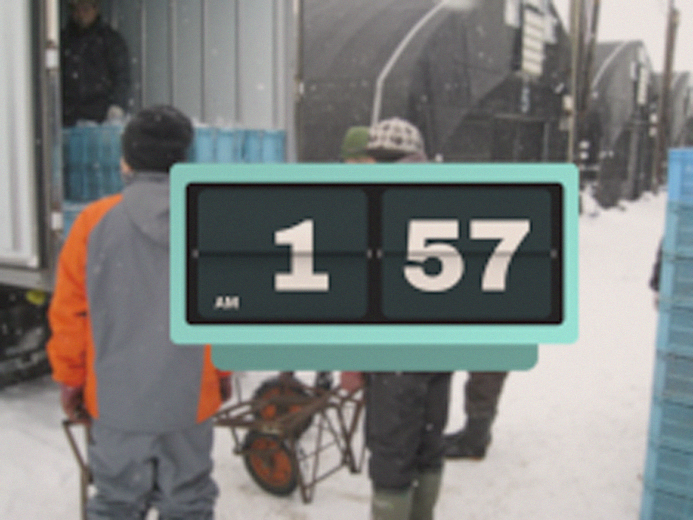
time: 1:57
